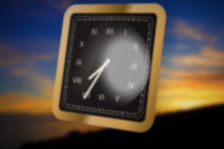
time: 7:35
